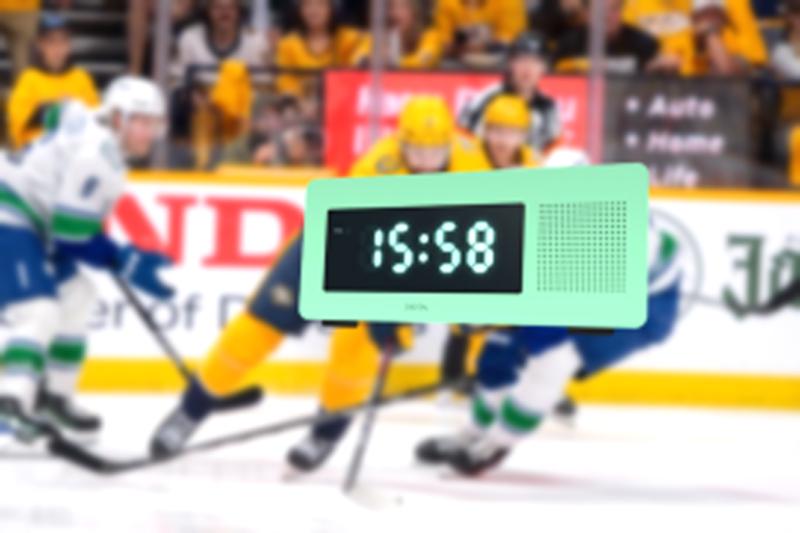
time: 15:58
